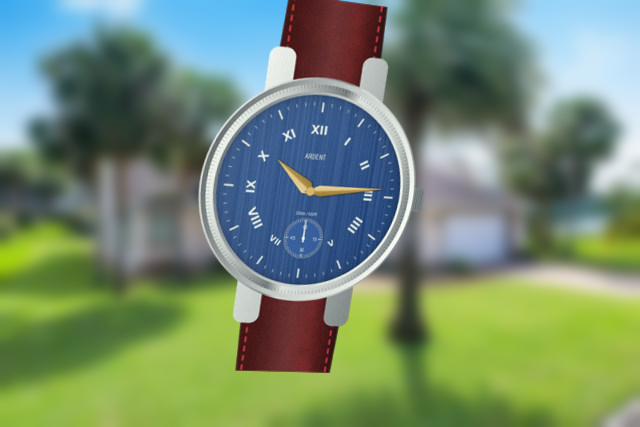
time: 10:14
